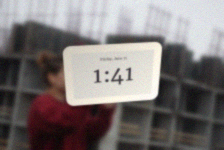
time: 1:41
